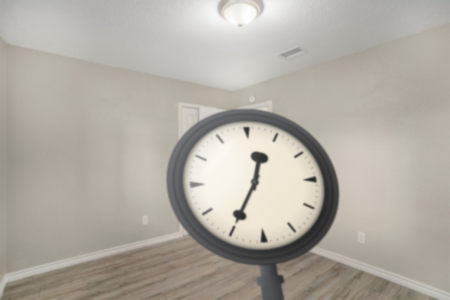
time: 12:35
